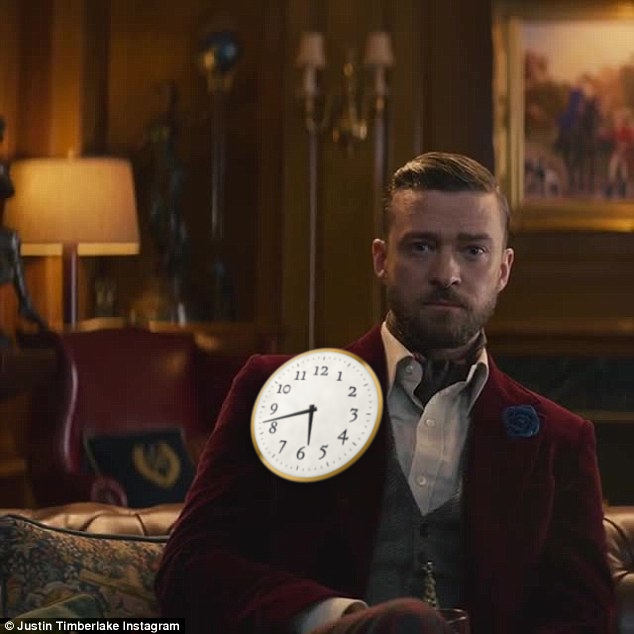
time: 5:42
